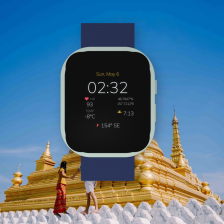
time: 2:32
